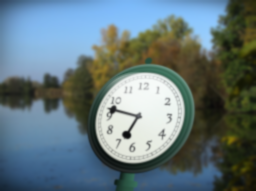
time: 6:47
